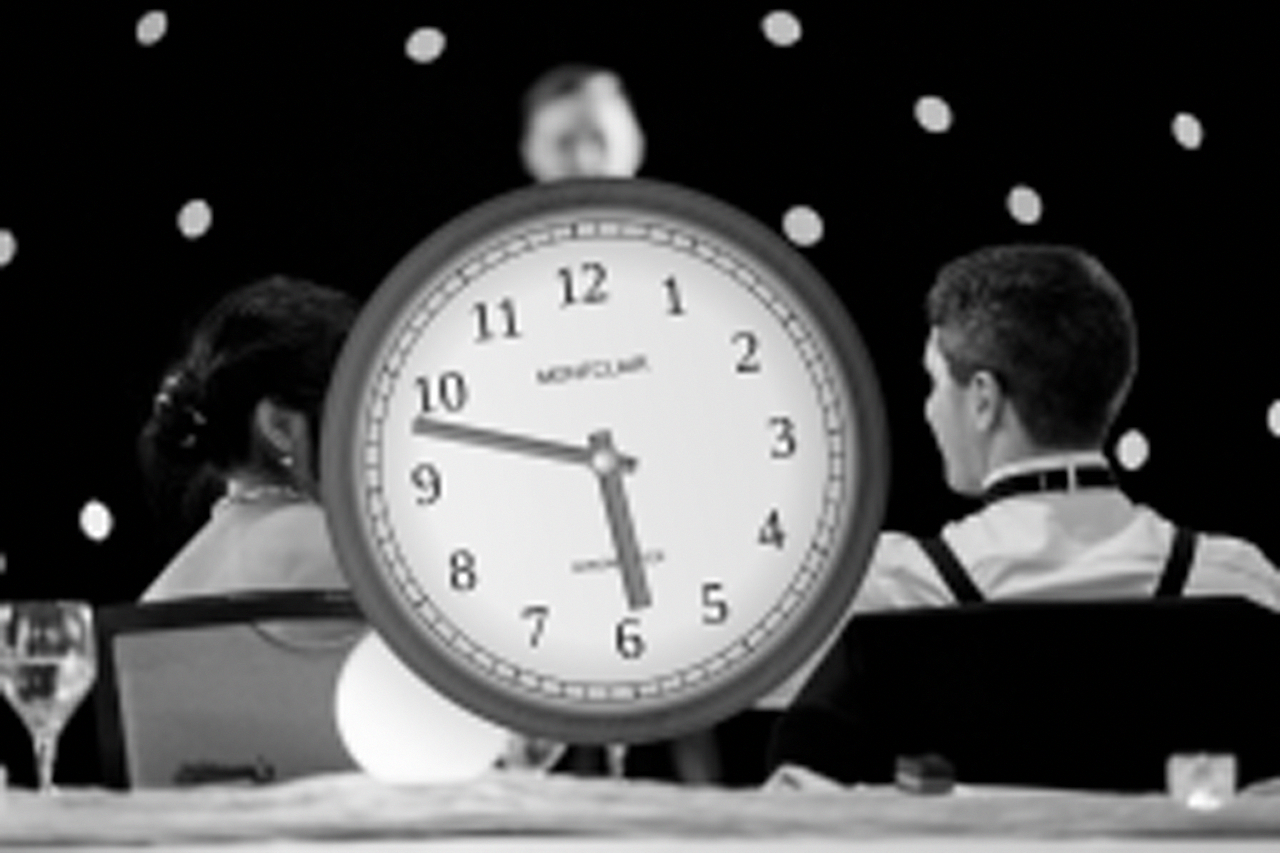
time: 5:48
